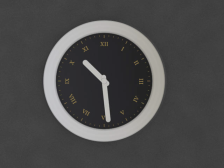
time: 10:29
